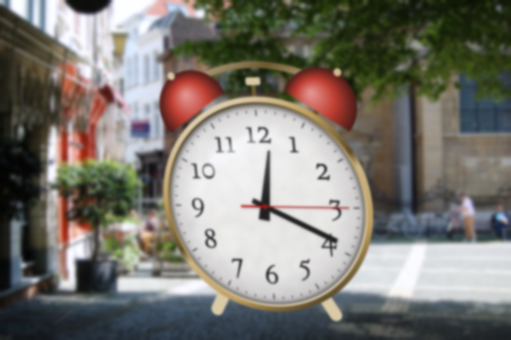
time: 12:19:15
